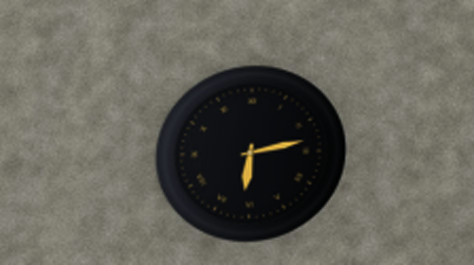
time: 6:13
